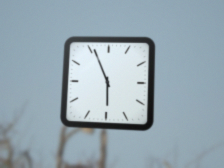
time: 5:56
